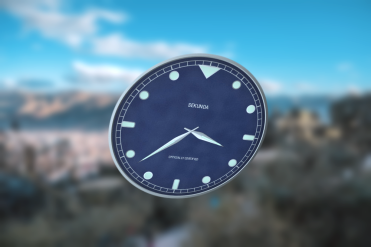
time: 3:38
